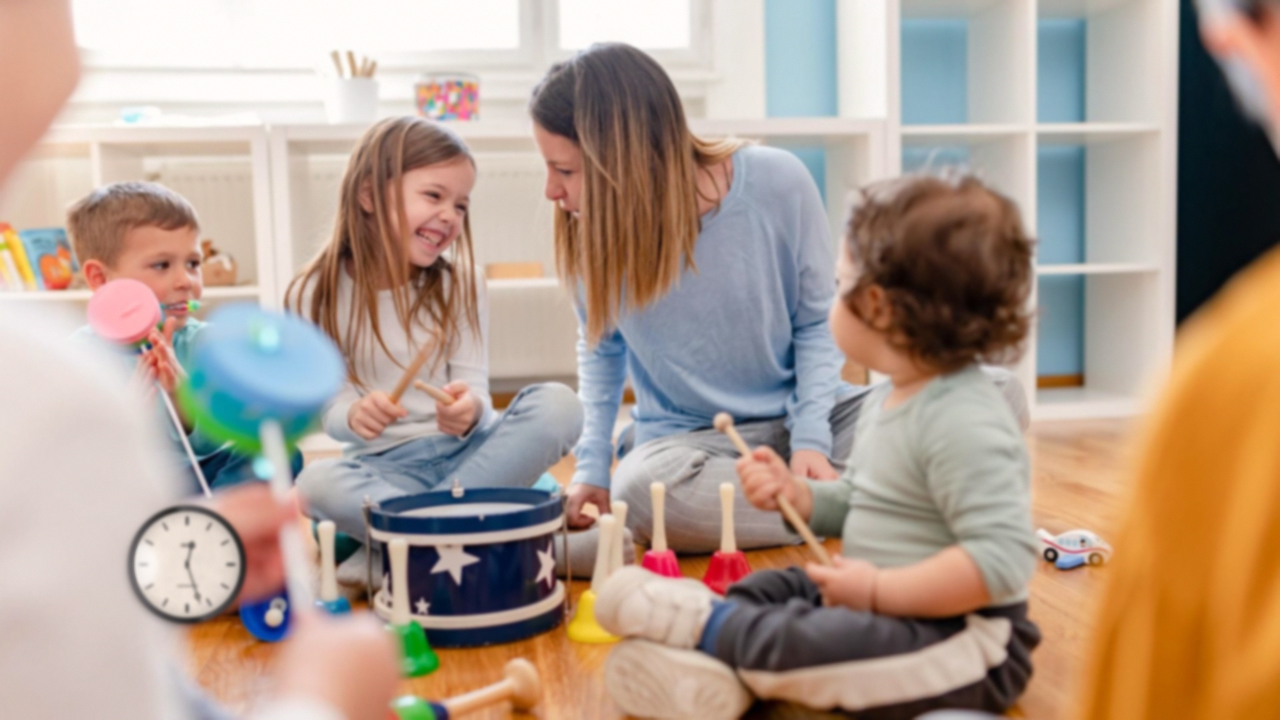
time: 12:27
